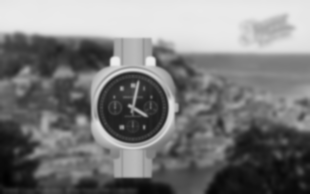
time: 4:02
